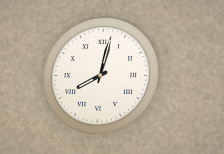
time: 8:02
